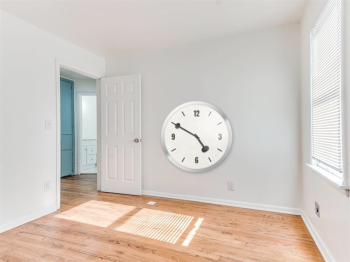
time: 4:50
